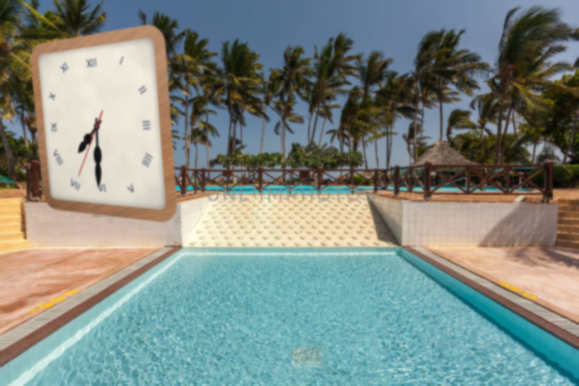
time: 7:30:35
